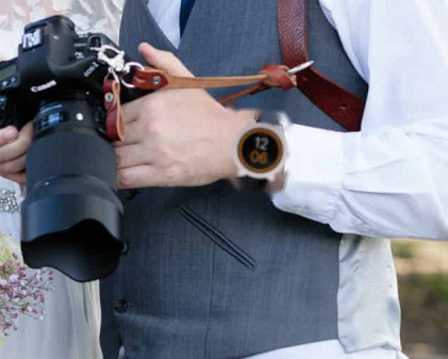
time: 12:06
